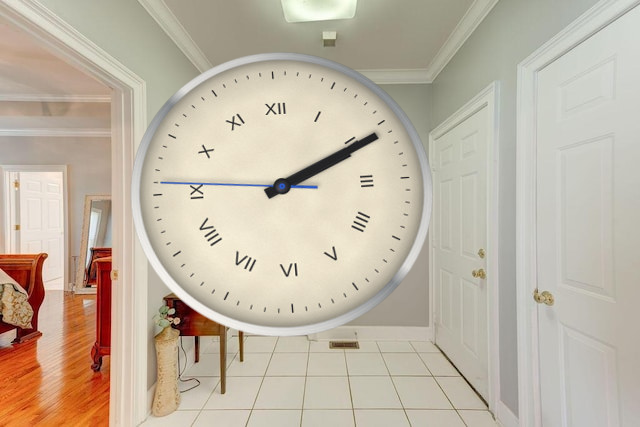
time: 2:10:46
